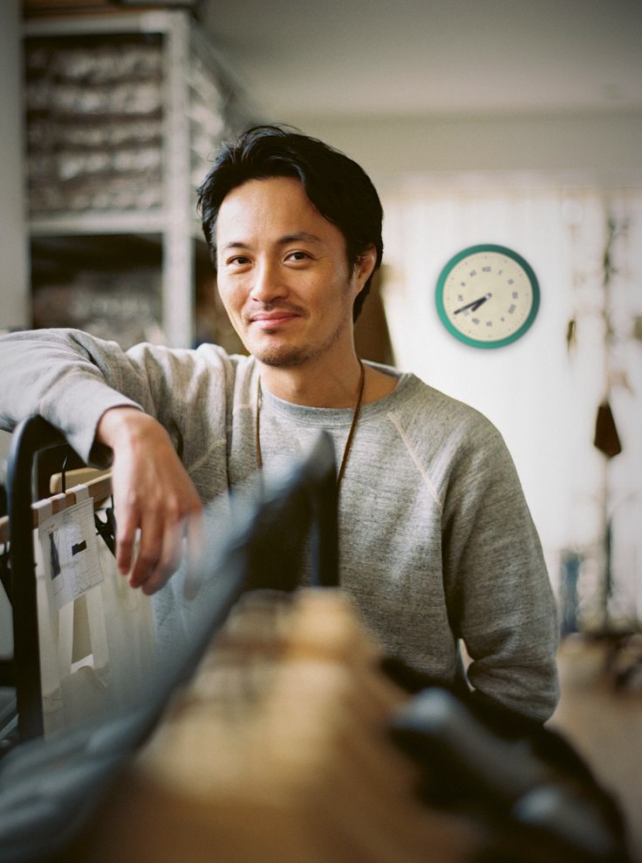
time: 7:41
